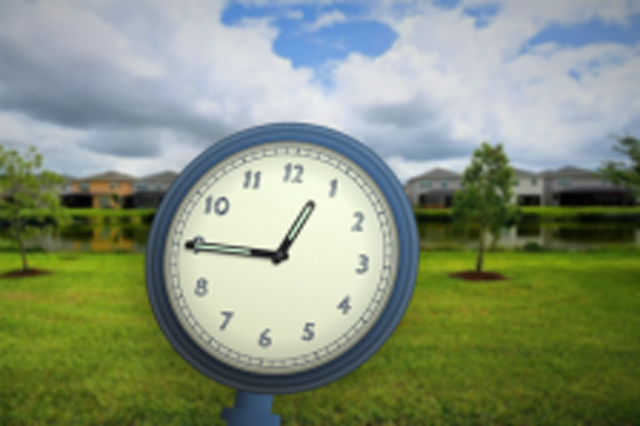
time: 12:45
